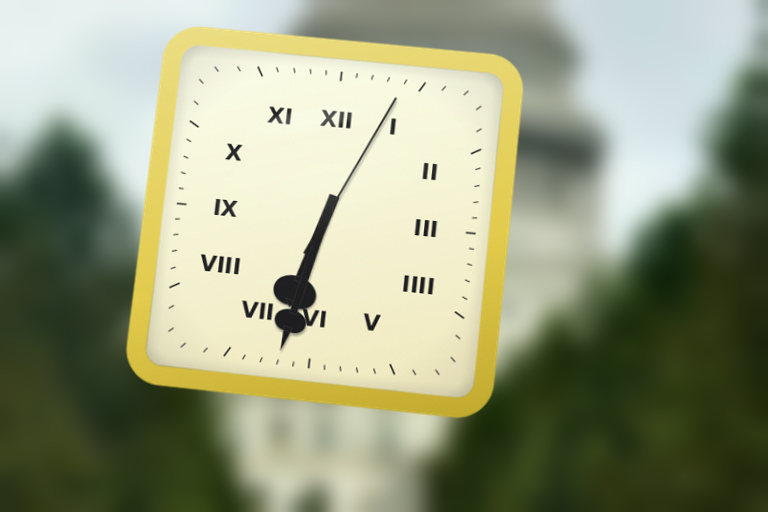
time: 6:32:04
